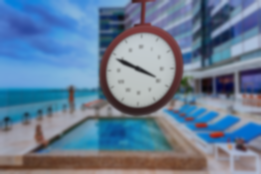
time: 3:49
